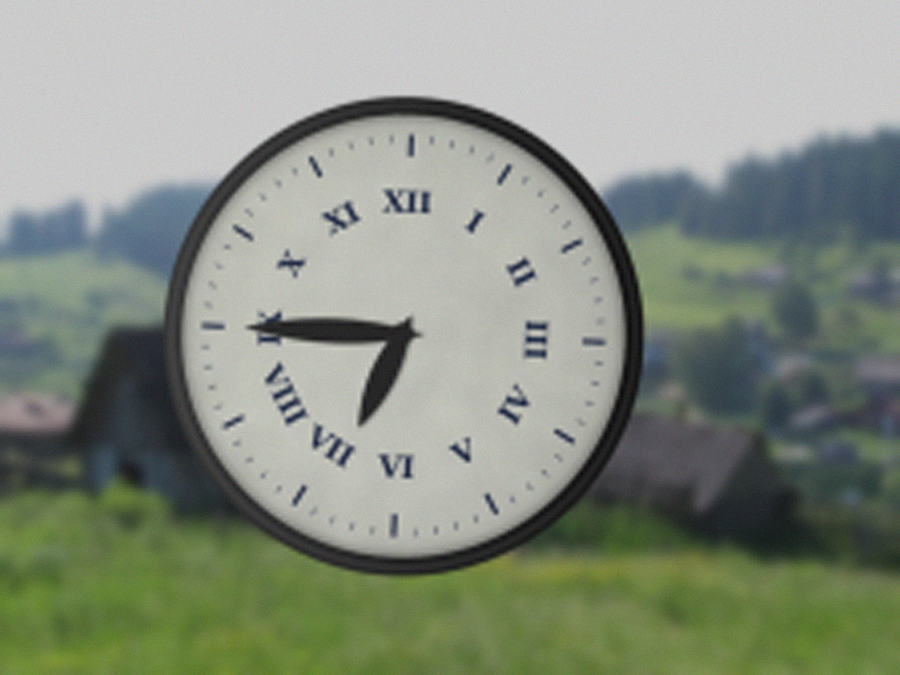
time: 6:45
